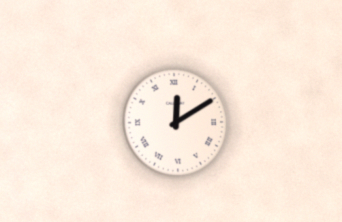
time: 12:10
